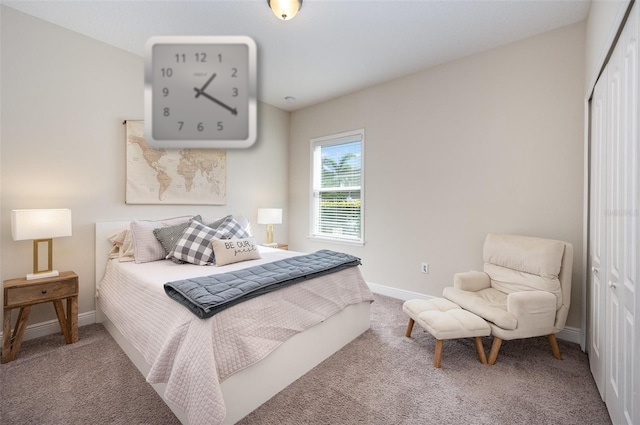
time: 1:20
